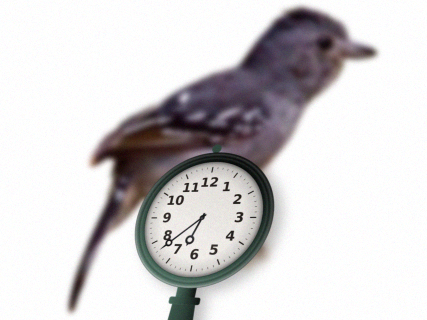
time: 6:38
